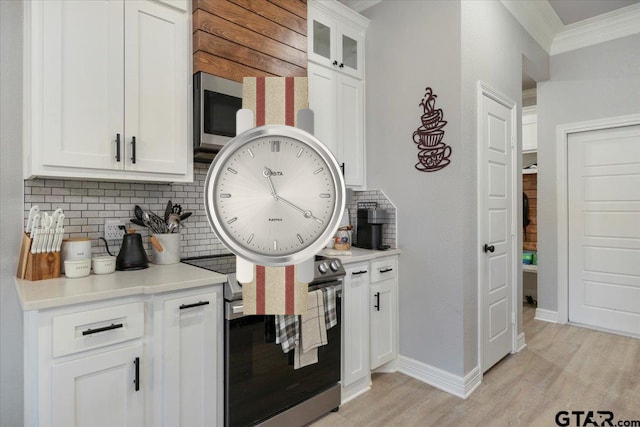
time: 11:20
